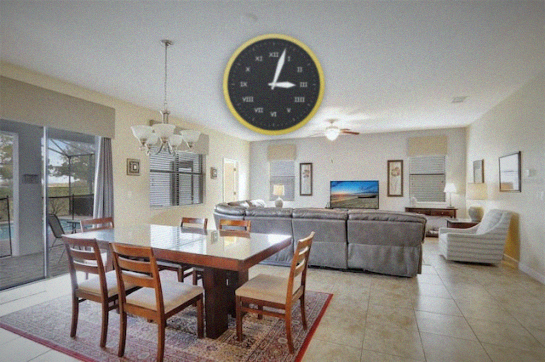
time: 3:03
